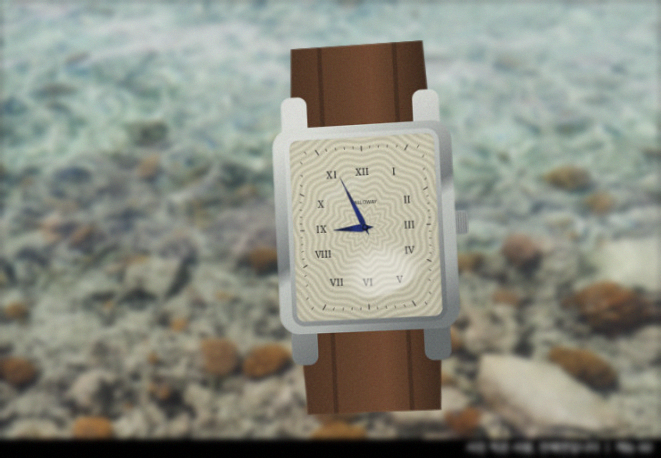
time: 8:56
